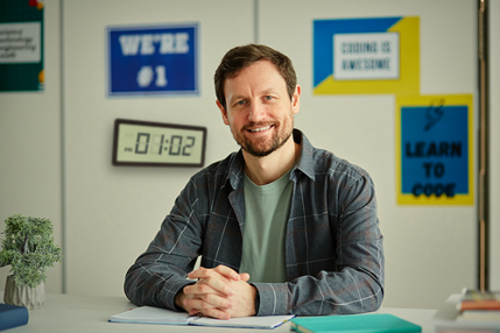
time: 1:02
